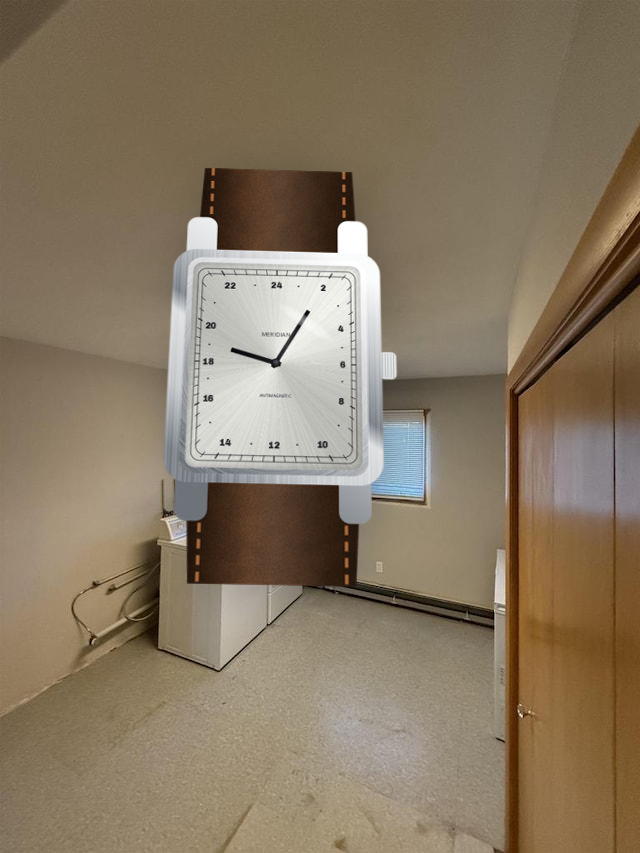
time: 19:05
